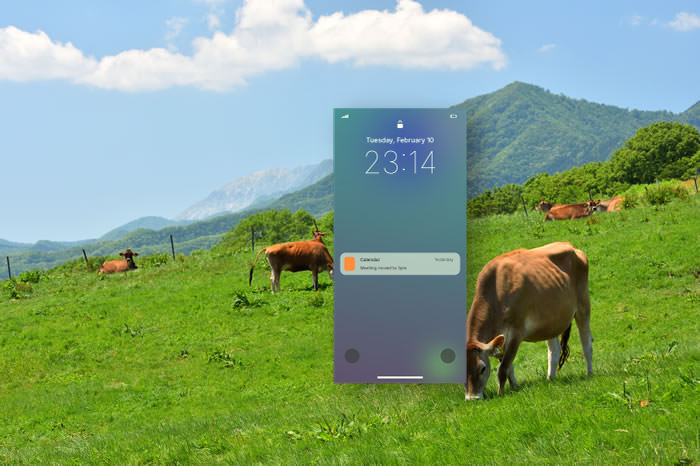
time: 23:14
